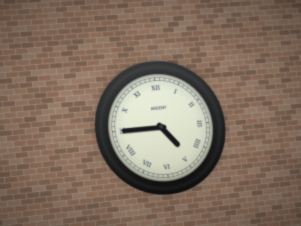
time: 4:45
